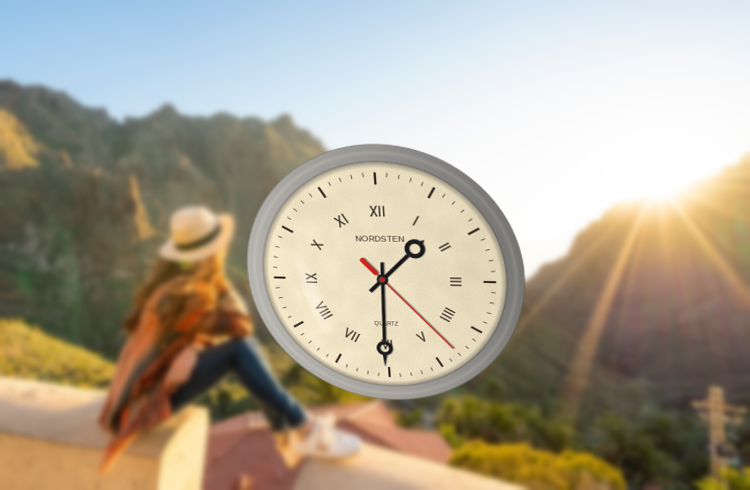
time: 1:30:23
